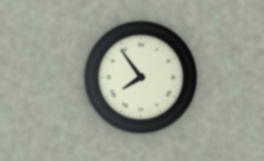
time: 7:54
